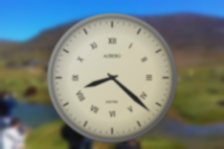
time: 8:22
